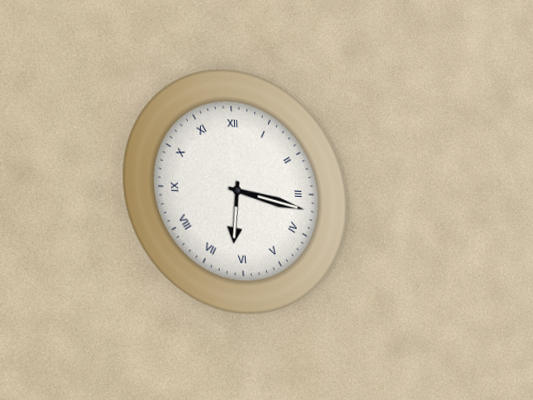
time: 6:17
